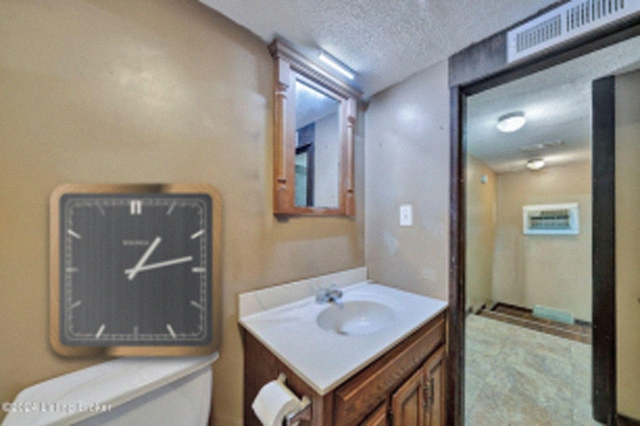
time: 1:13
